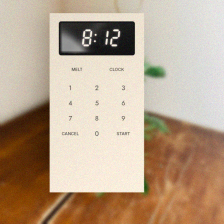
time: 8:12
